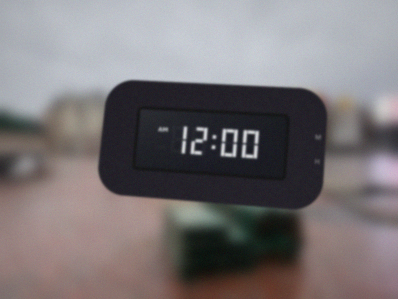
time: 12:00
